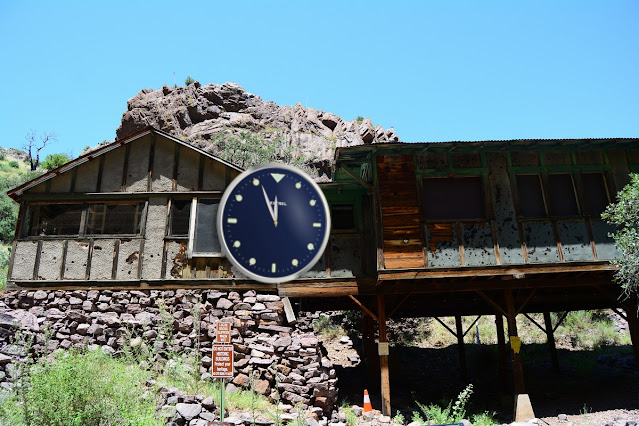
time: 11:56
